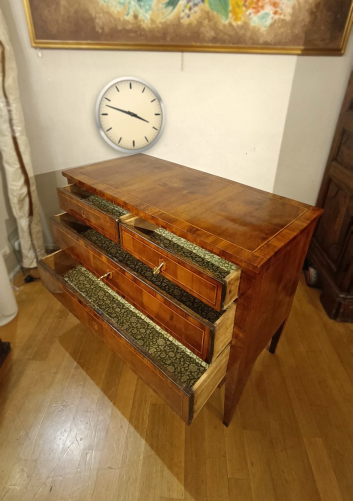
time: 3:48
